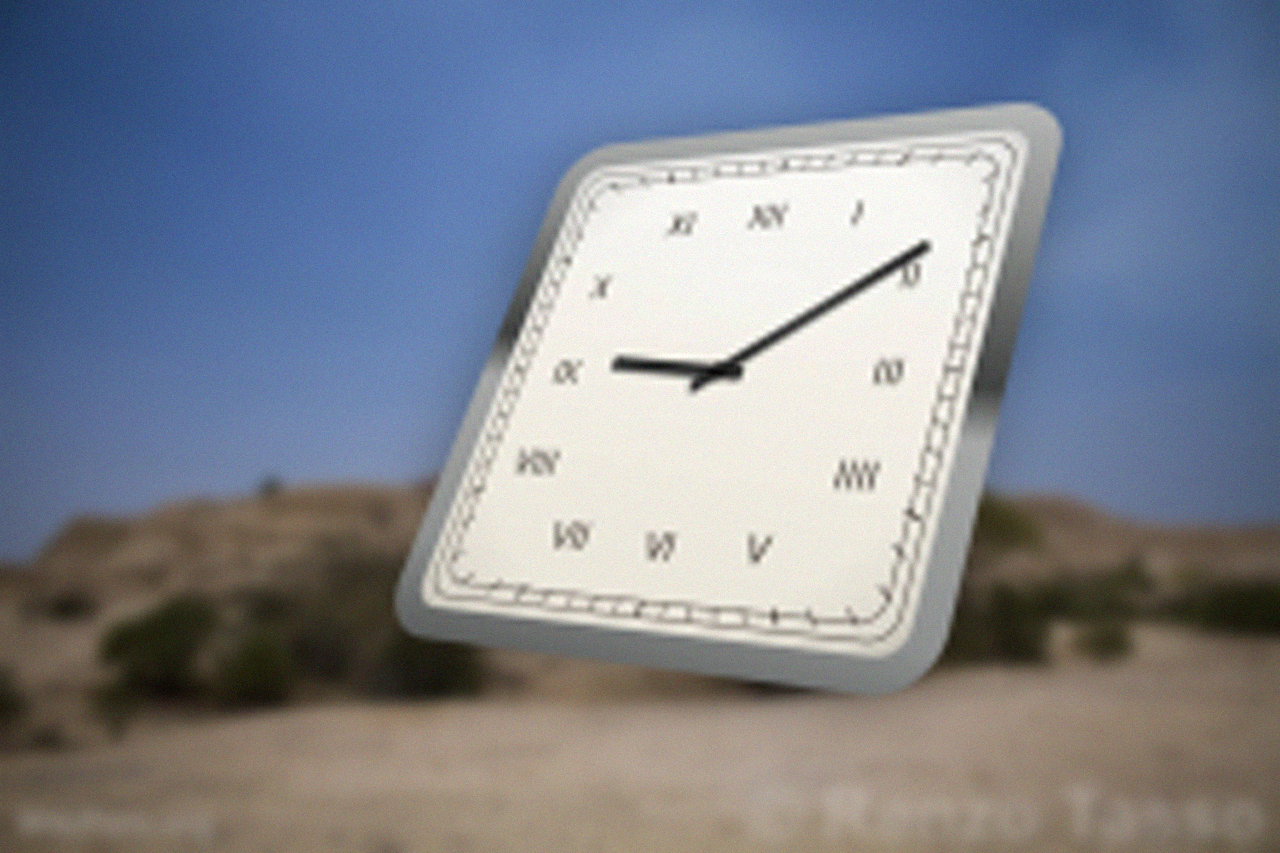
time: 9:09
